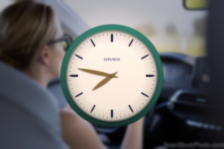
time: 7:47
